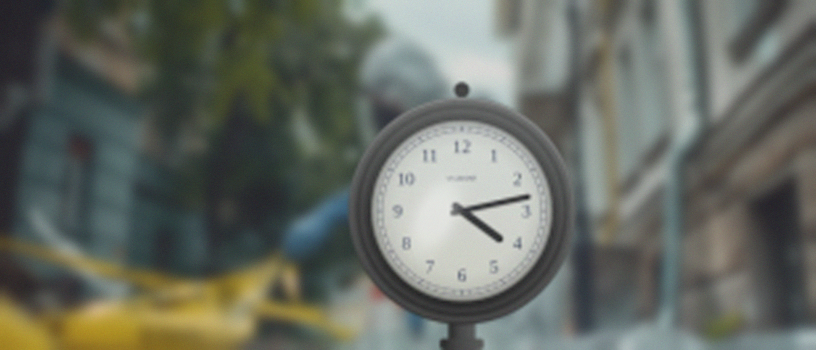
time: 4:13
